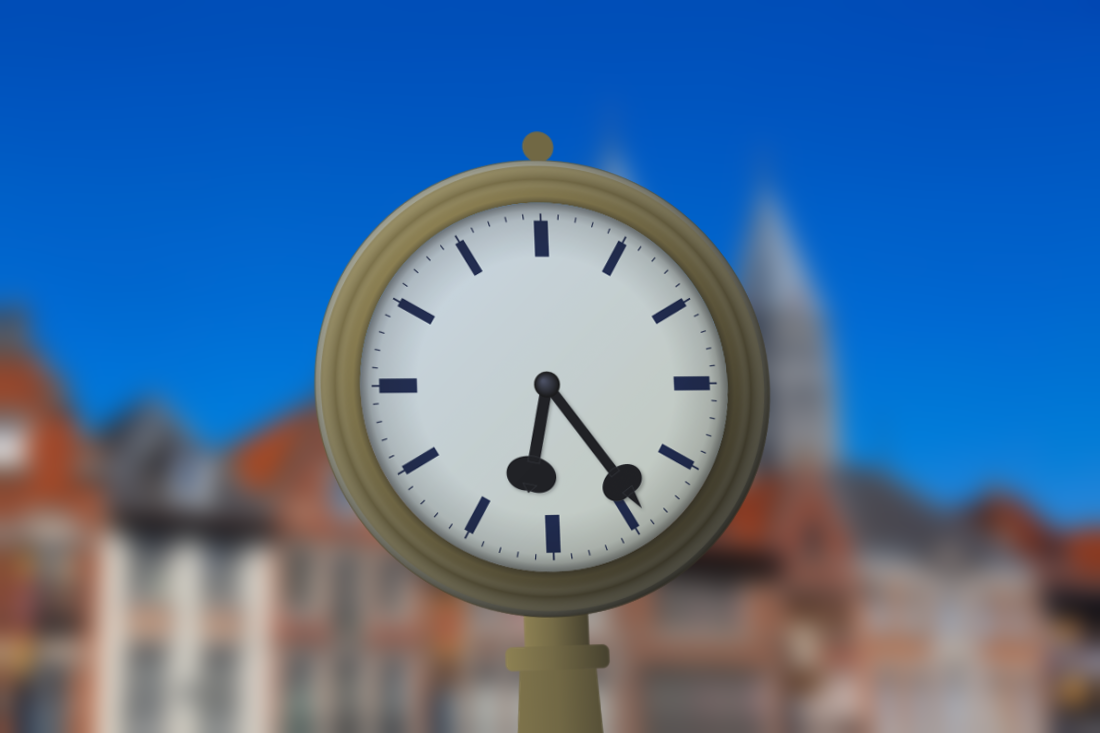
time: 6:24
